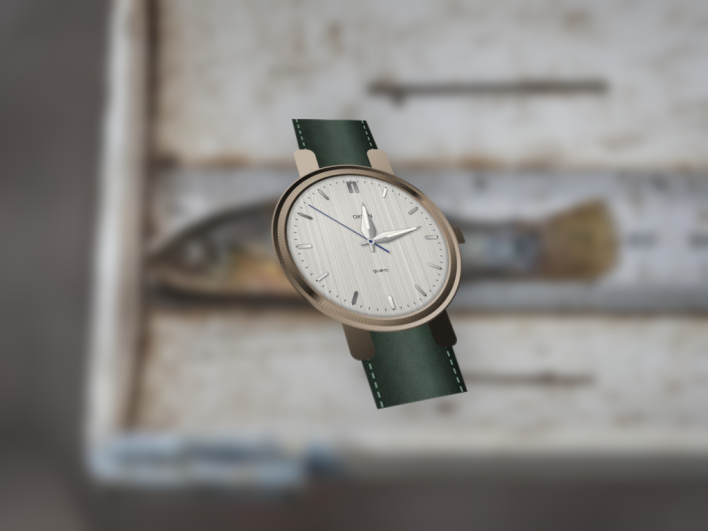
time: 12:12:52
